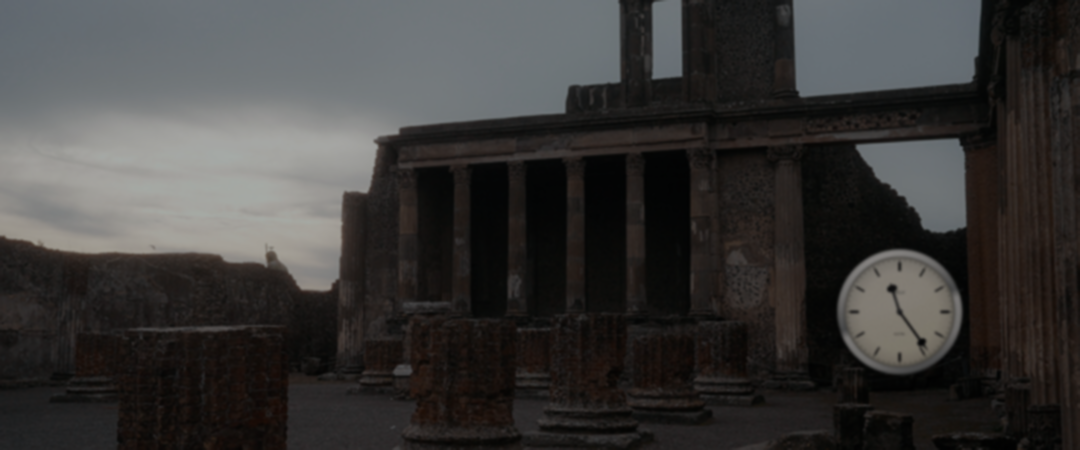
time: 11:24
